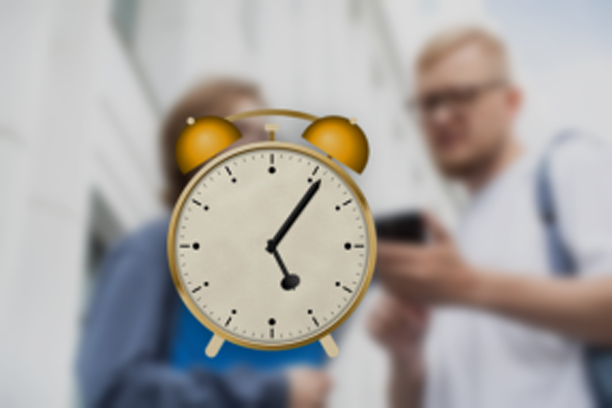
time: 5:06
